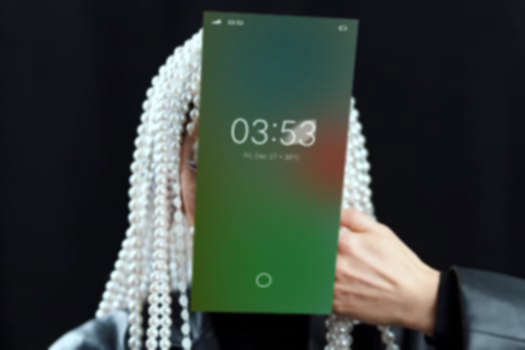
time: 3:53
